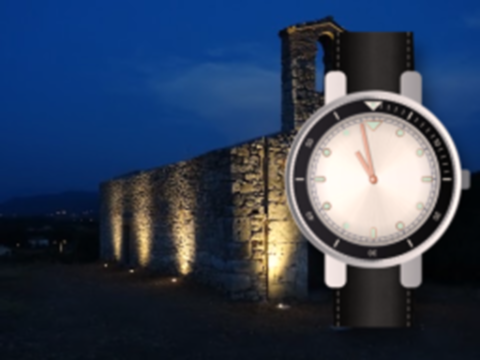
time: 10:58
